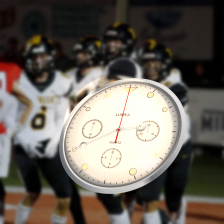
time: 2:40
